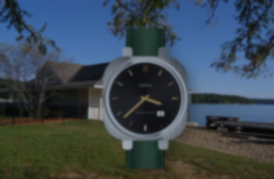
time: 3:38
